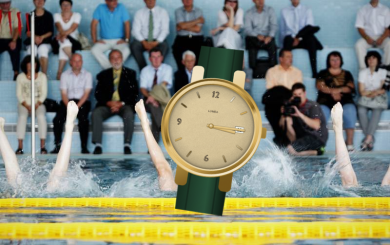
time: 3:15
